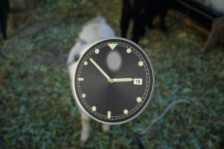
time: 2:52
